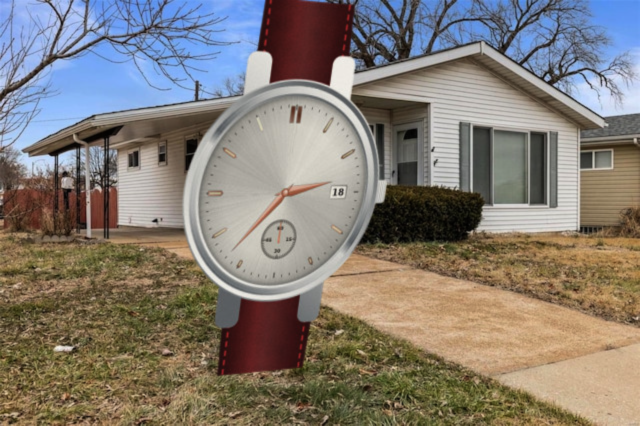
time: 2:37
